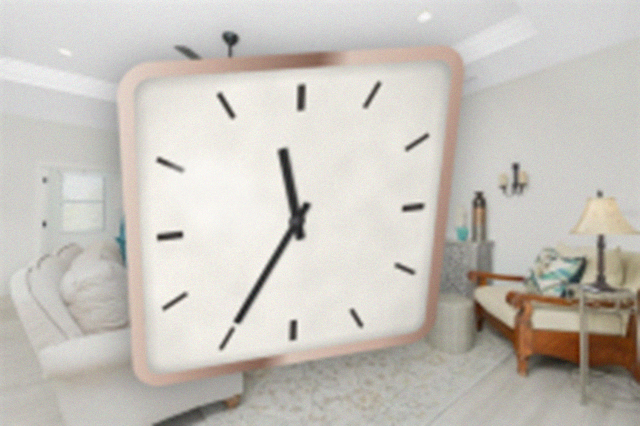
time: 11:35
